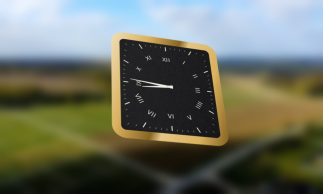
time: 8:46
